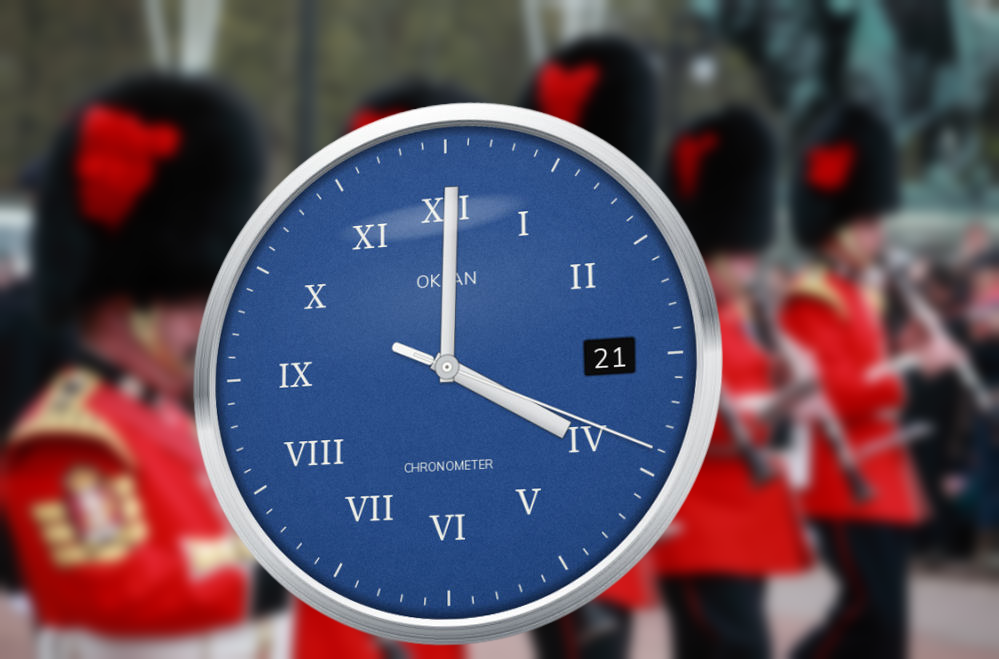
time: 4:00:19
